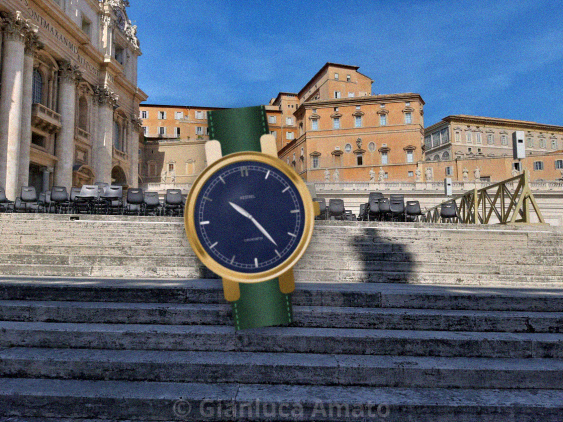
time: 10:24
